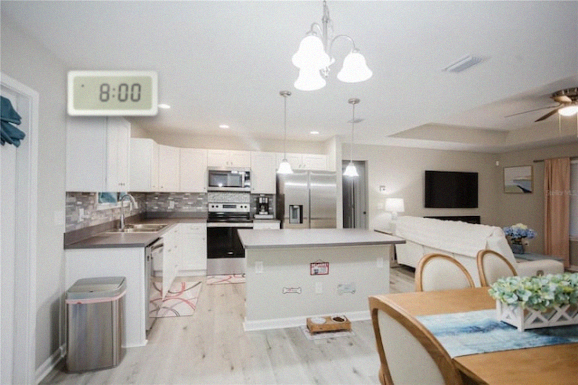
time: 8:00
